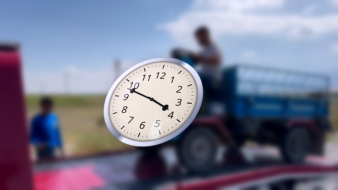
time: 3:48
